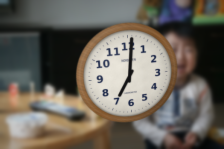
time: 7:01
